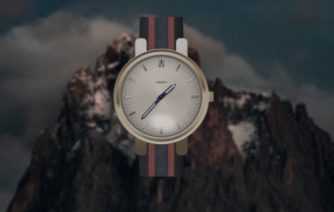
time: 1:37
